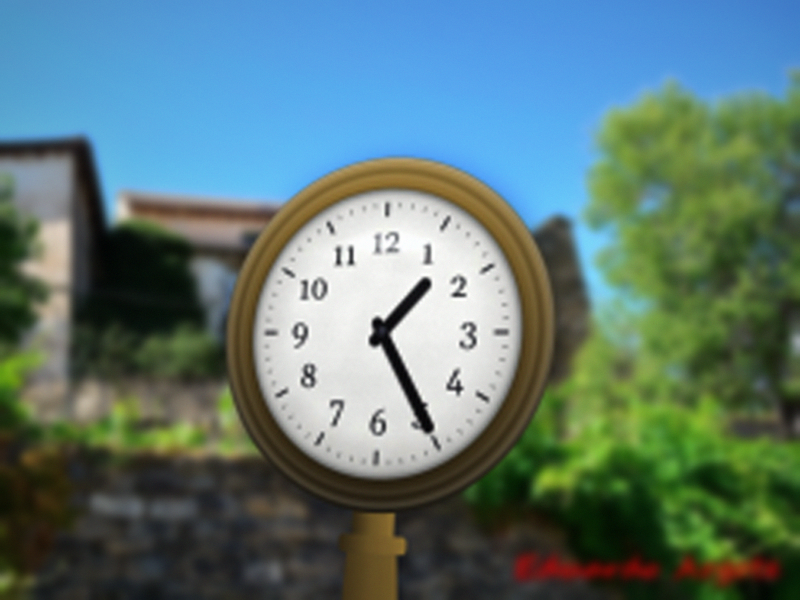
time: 1:25
